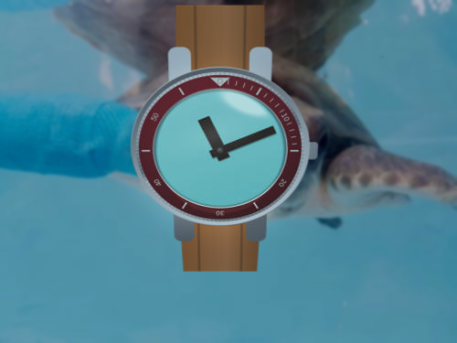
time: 11:11
